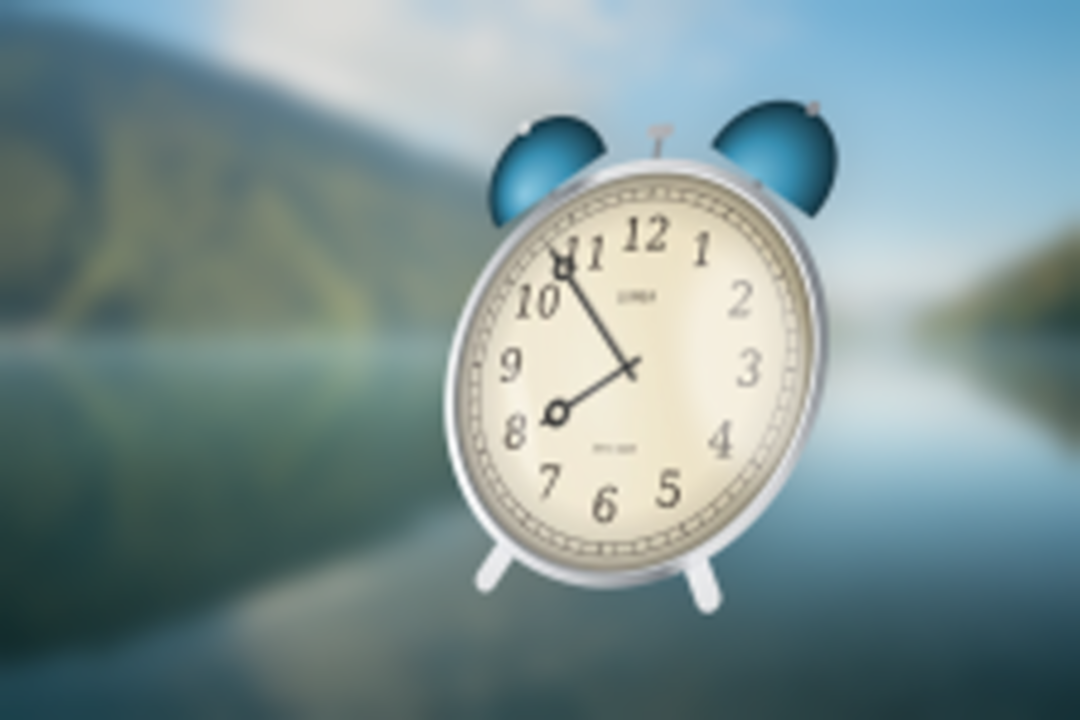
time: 7:53
